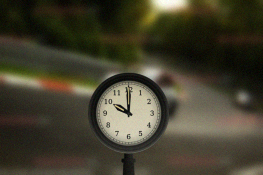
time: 10:00
